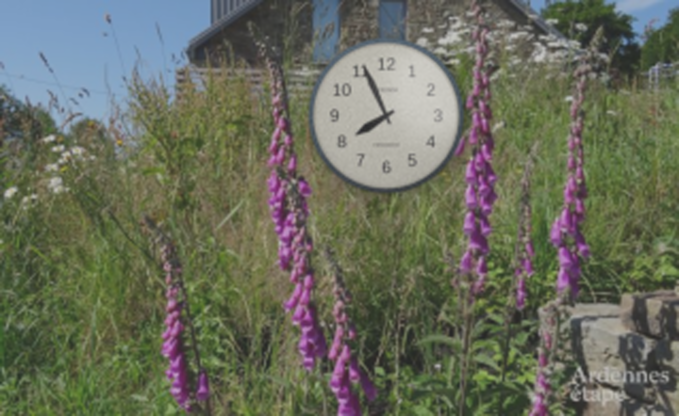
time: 7:56
